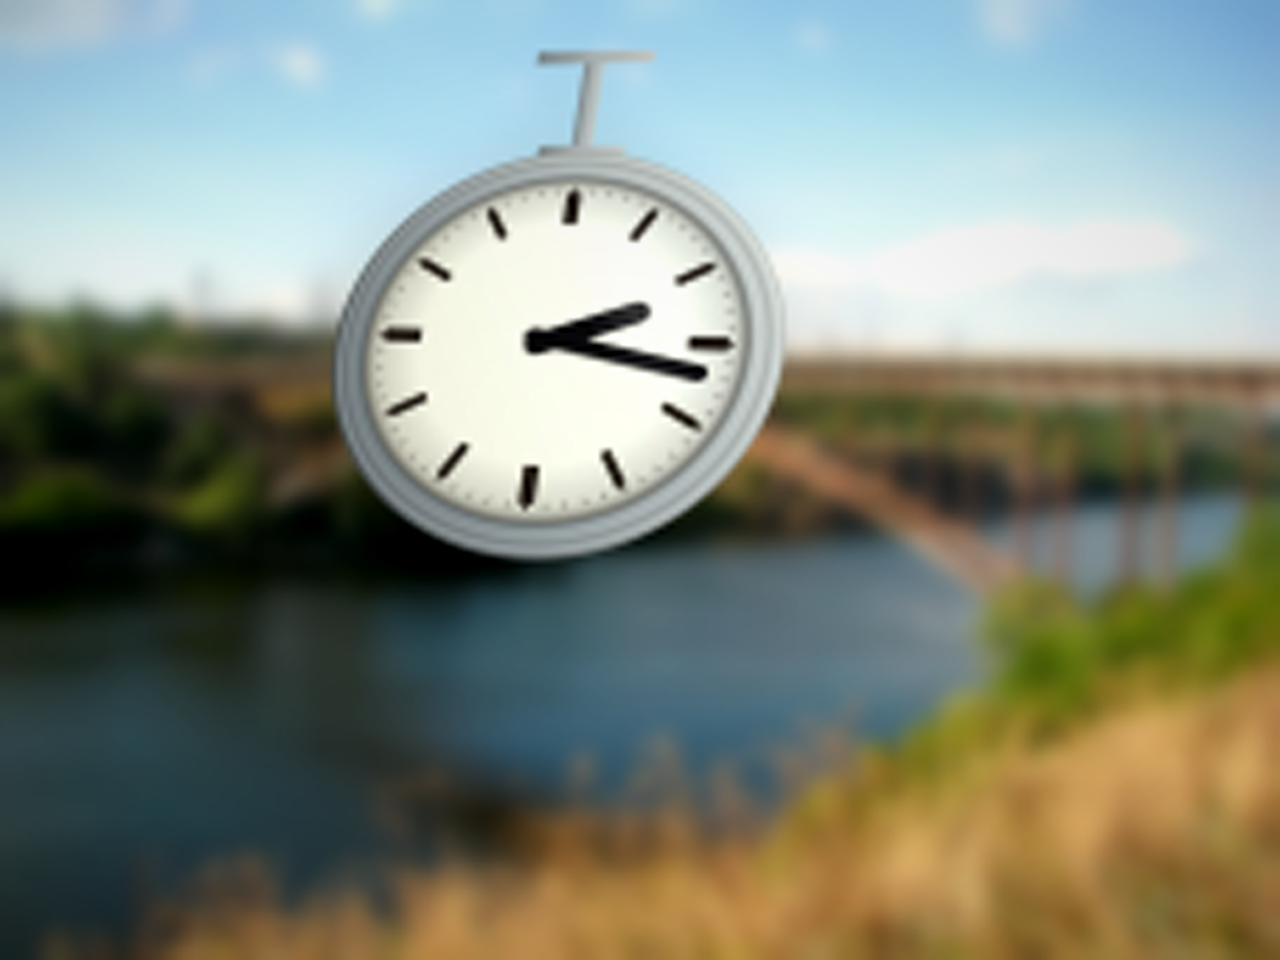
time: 2:17
